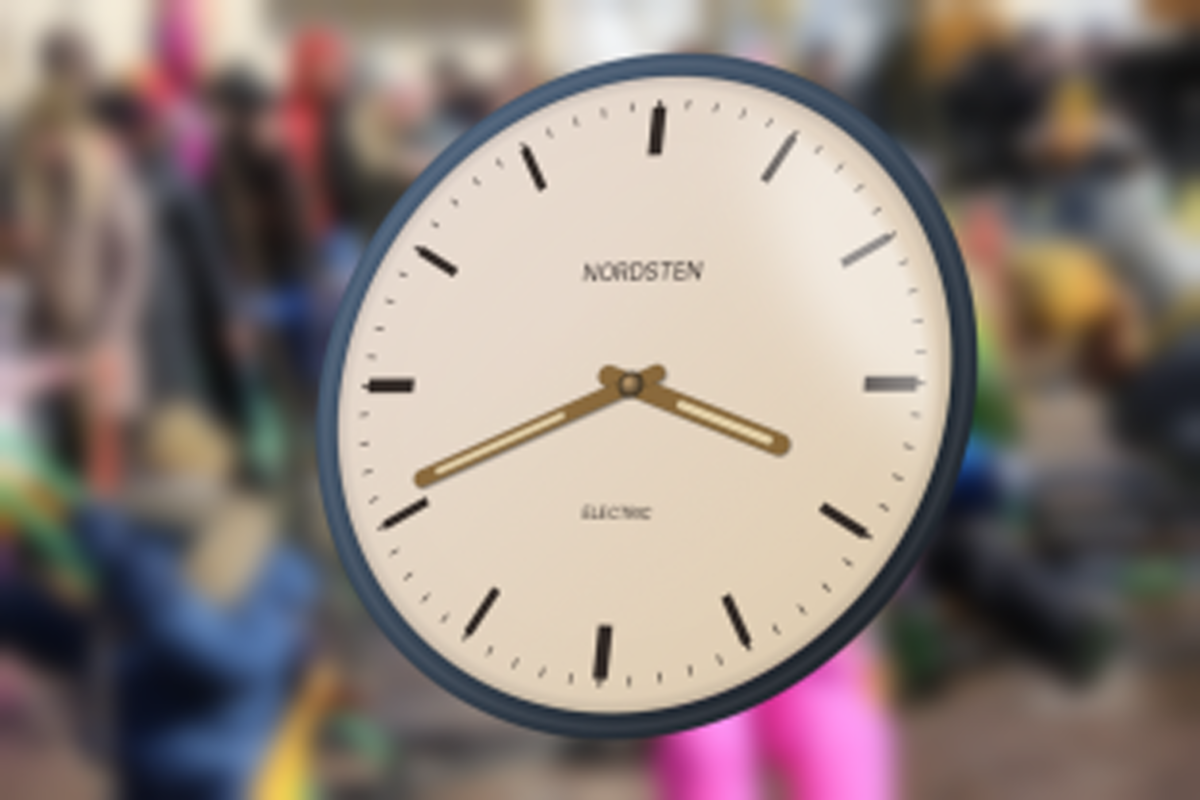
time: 3:41
